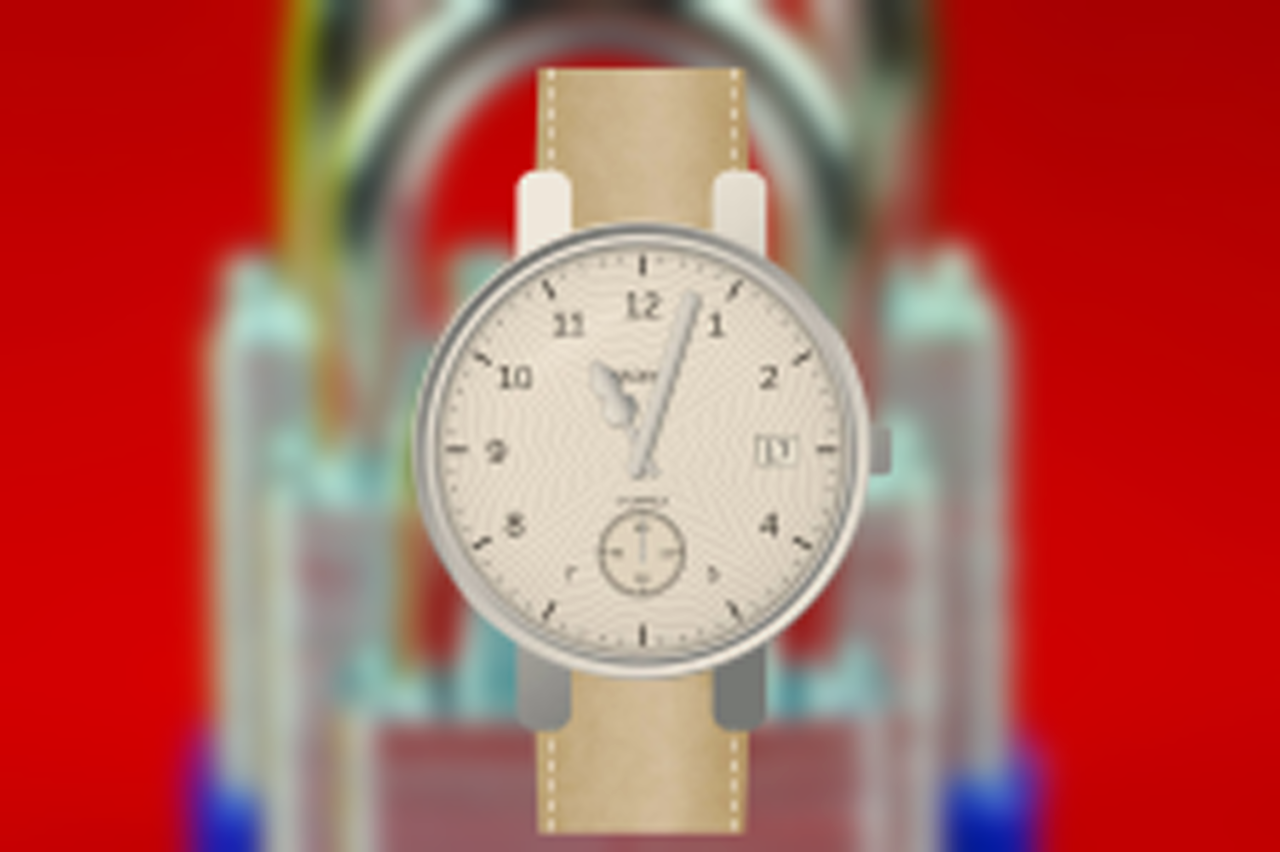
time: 11:03
